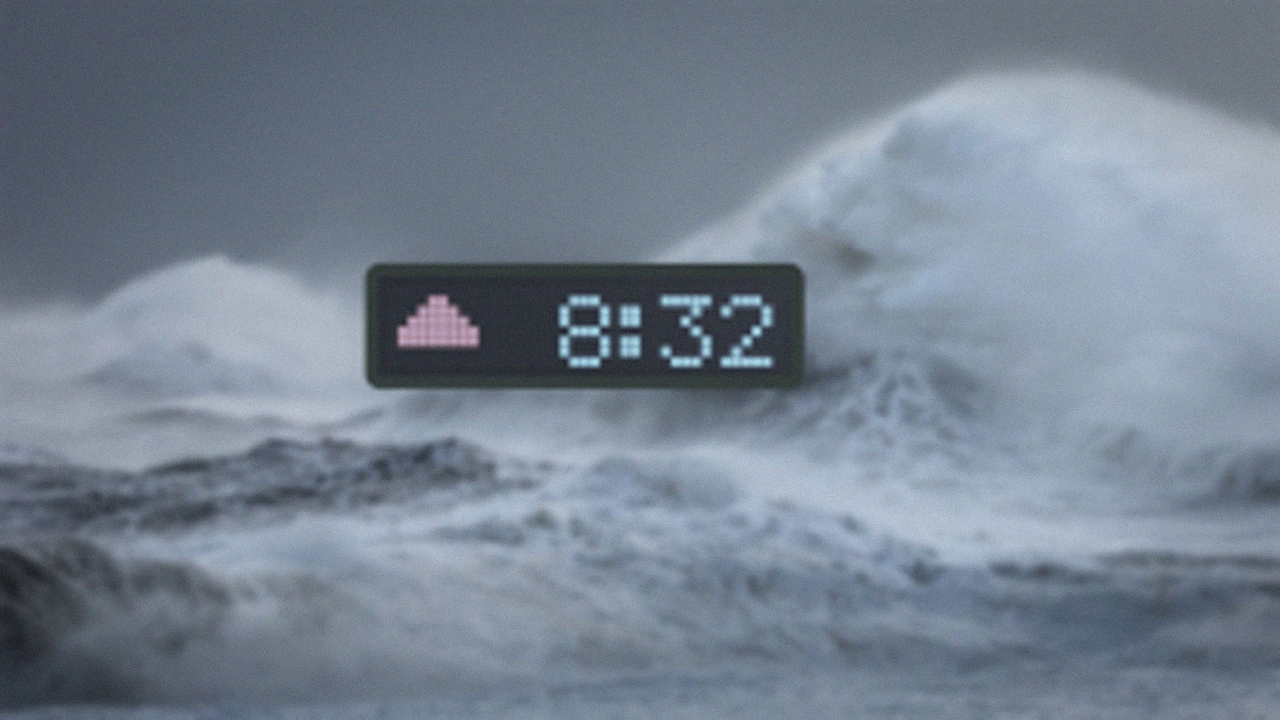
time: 8:32
